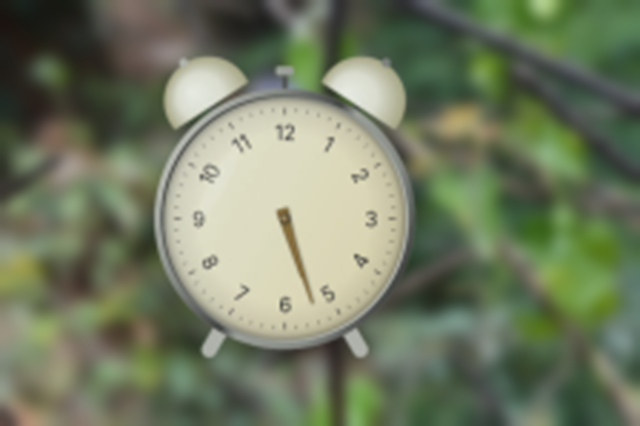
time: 5:27
